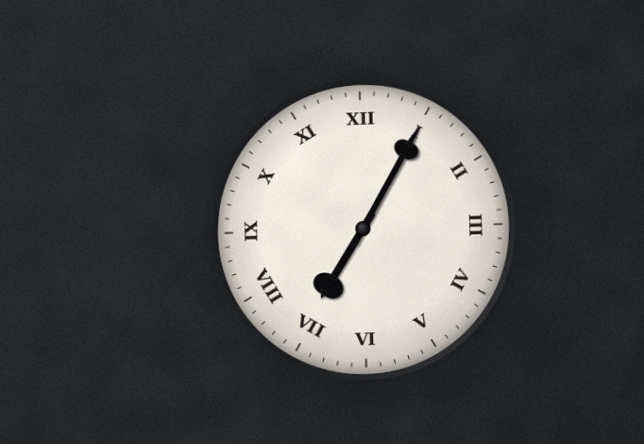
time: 7:05
